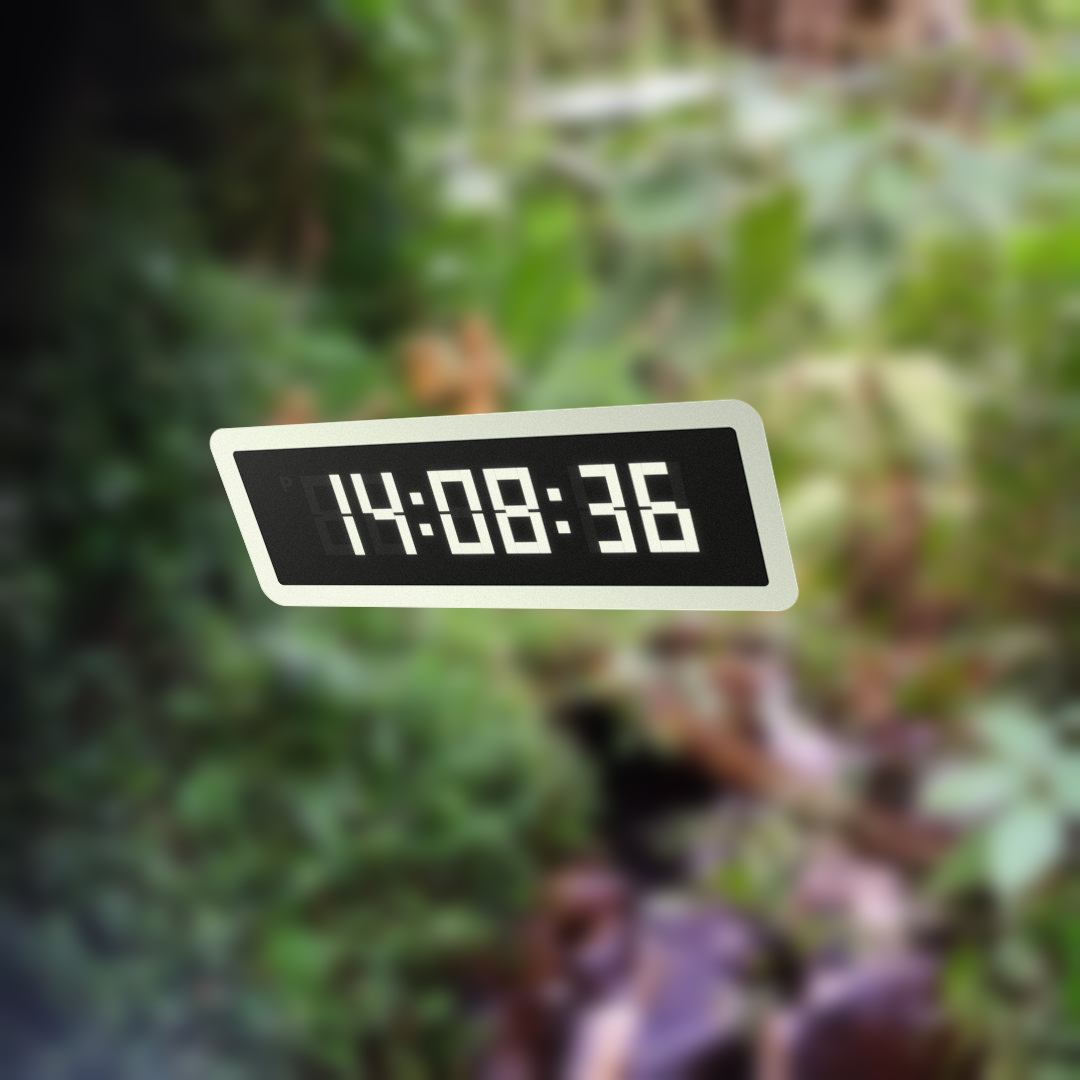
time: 14:08:36
